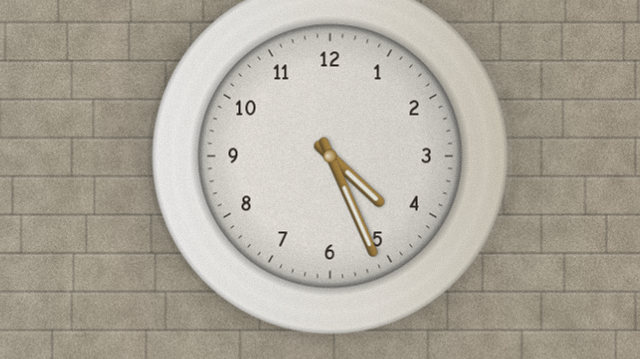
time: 4:26
